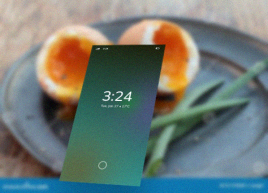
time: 3:24
